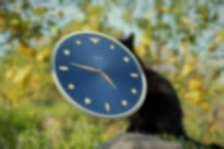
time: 4:47
